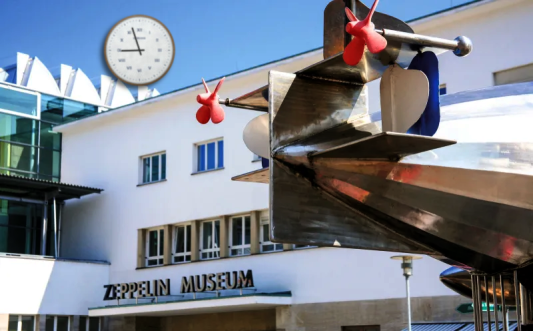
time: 8:57
